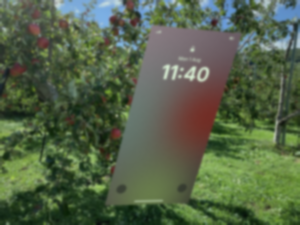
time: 11:40
